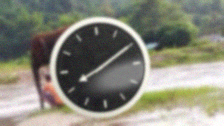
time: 8:10
